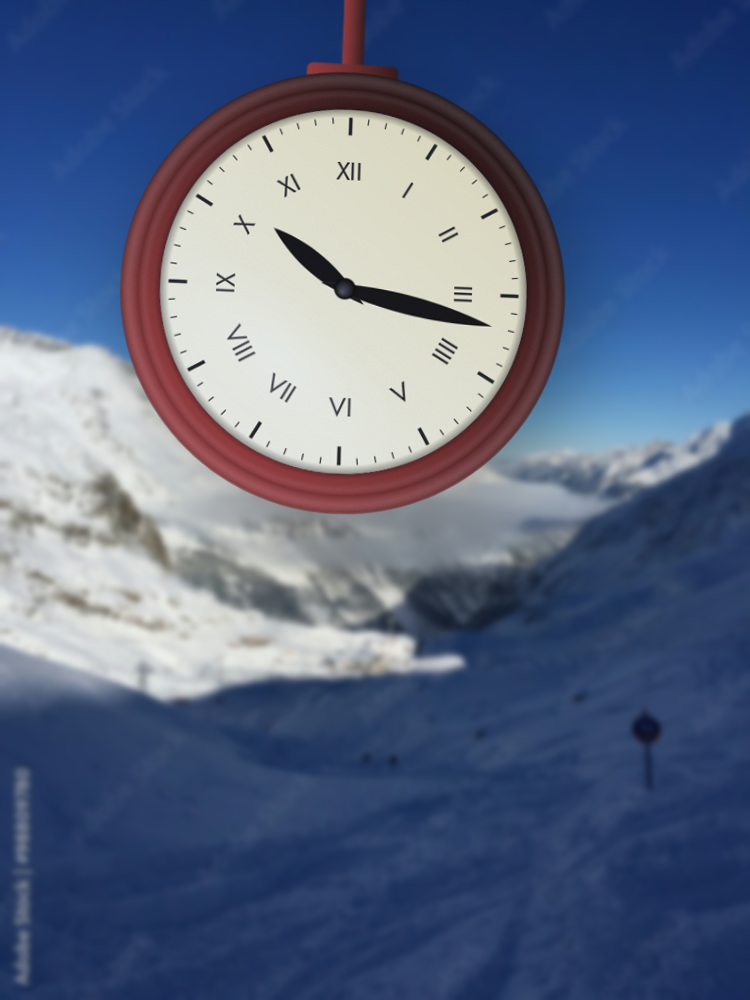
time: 10:17
